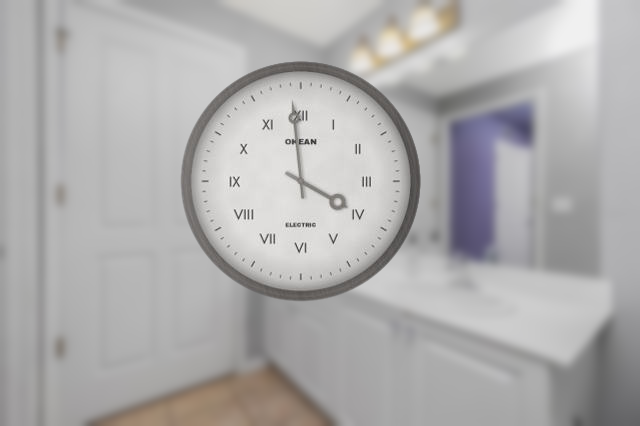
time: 3:59
